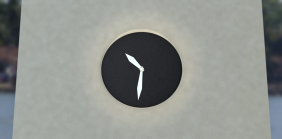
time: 10:31
